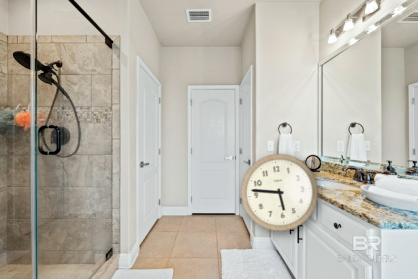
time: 5:47
